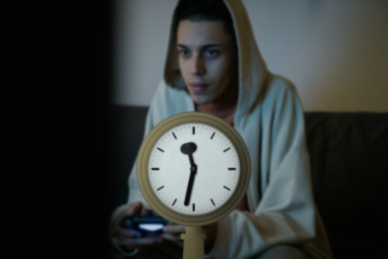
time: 11:32
